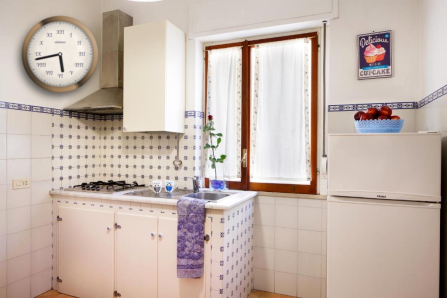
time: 5:43
